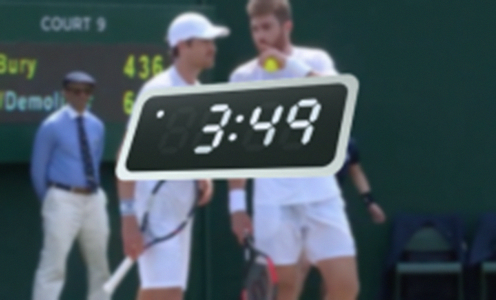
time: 3:49
